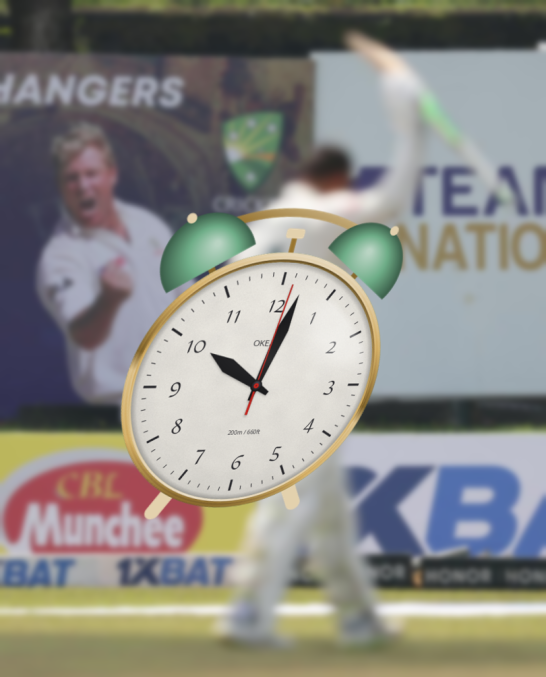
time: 10:02:01
